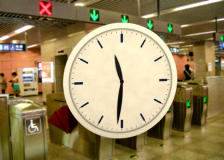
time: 11:31
